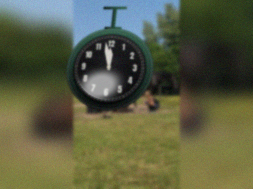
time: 11:58
